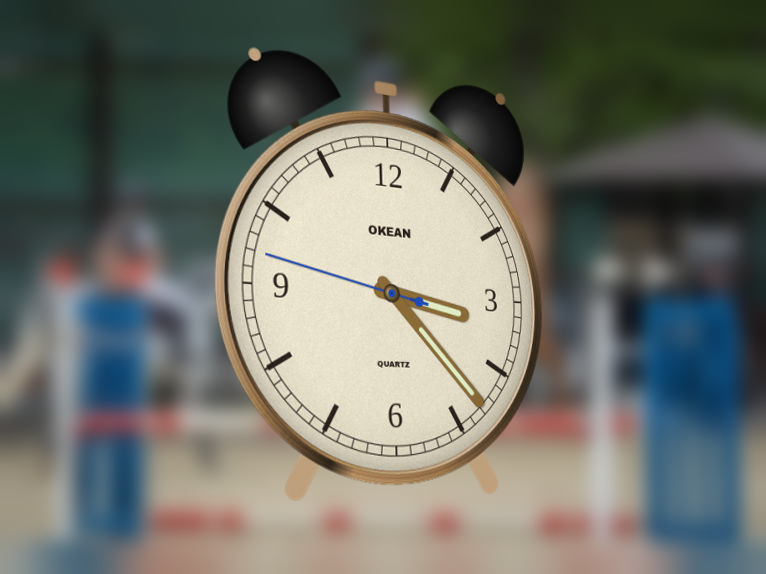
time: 3:22:47
